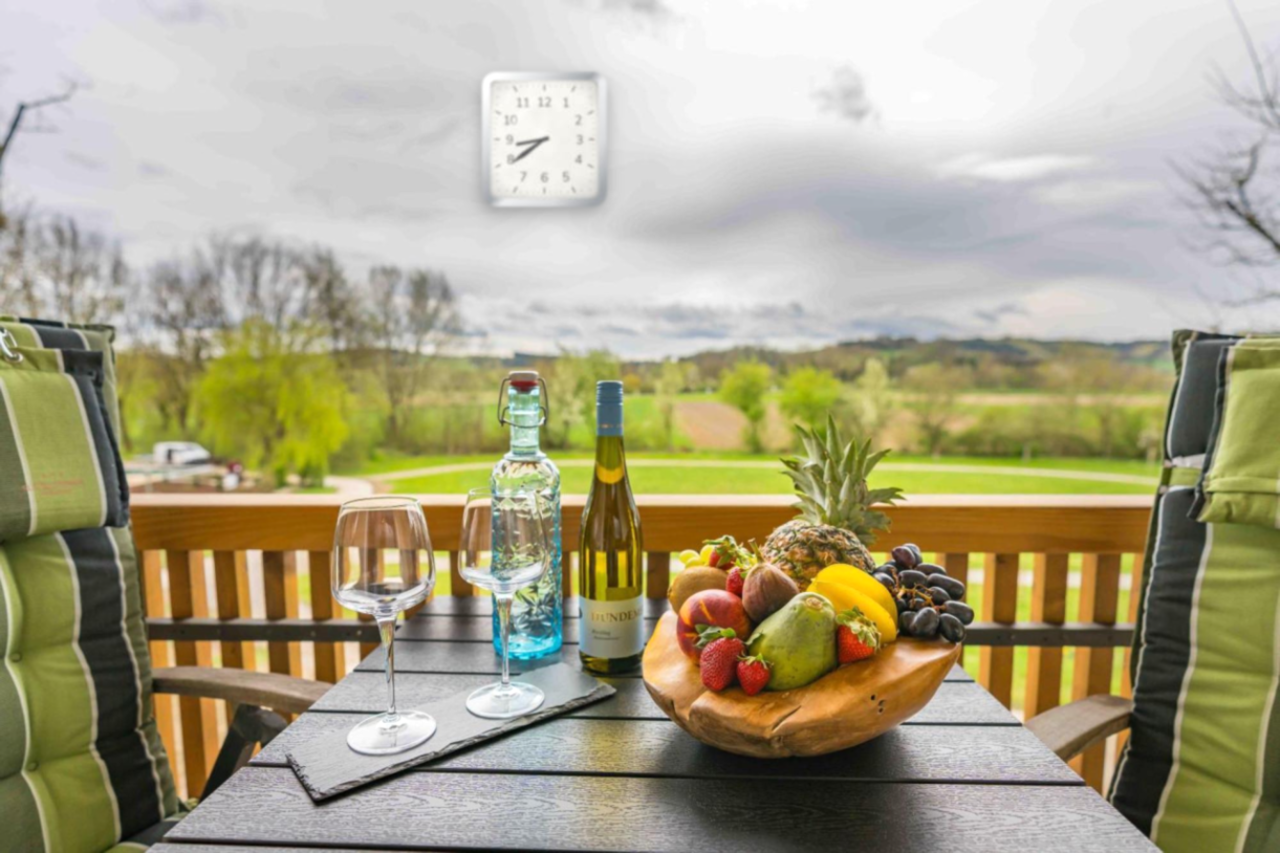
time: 8:39
